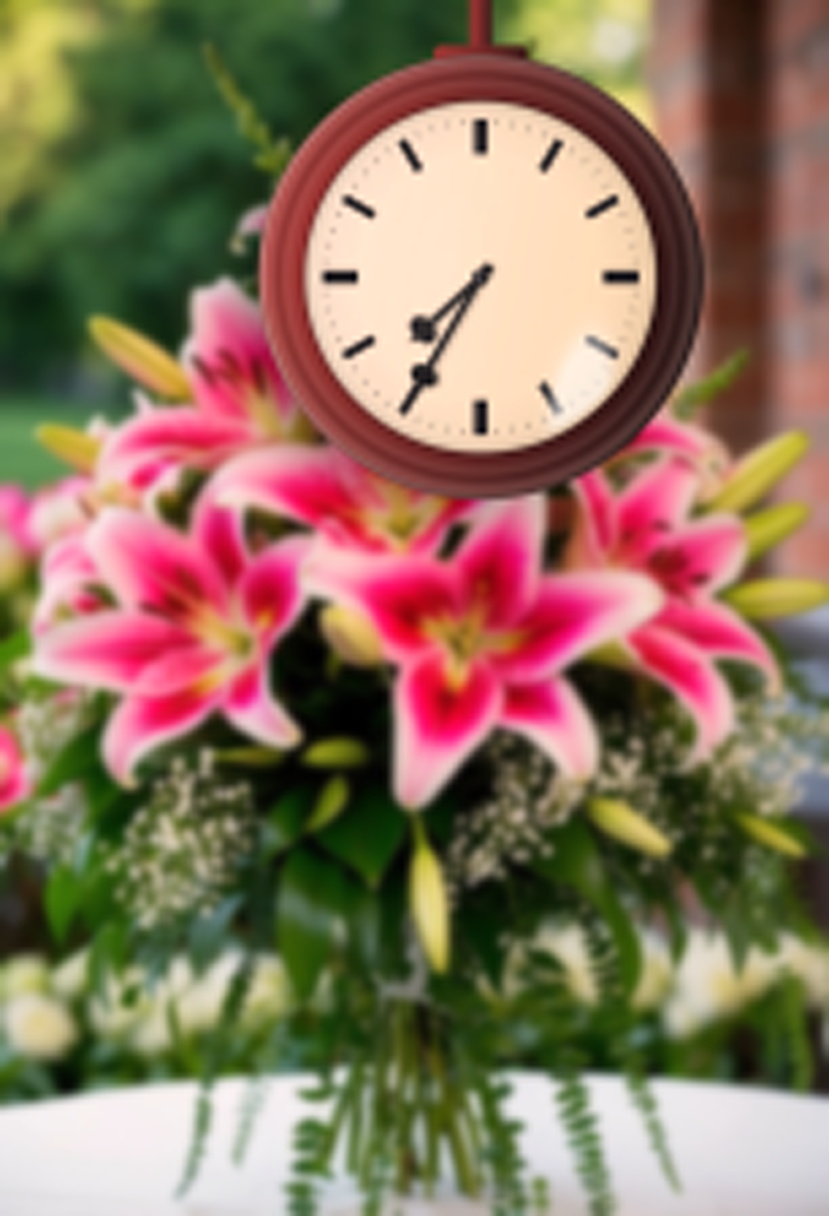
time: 7:35
